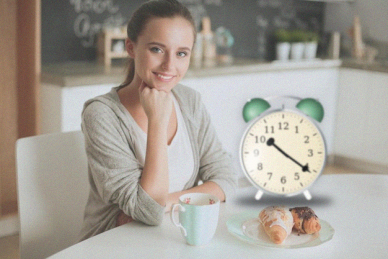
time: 10:21
